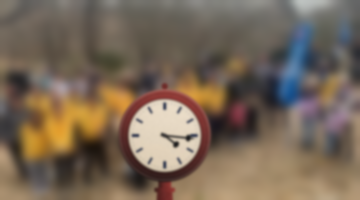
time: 4:16
